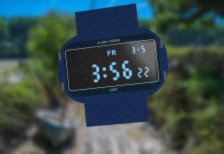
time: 3:56:22
